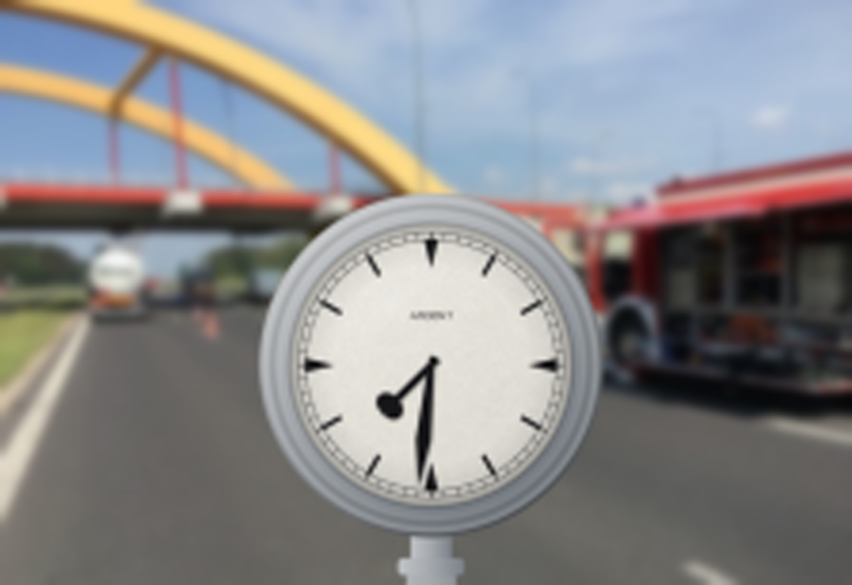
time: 7:31
